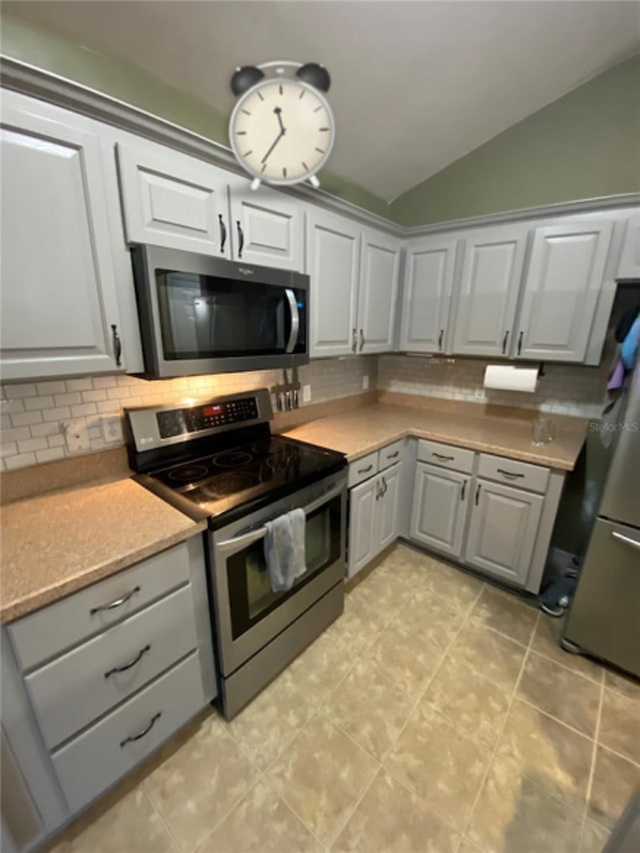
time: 11:36
